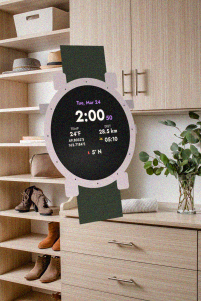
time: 2:00
